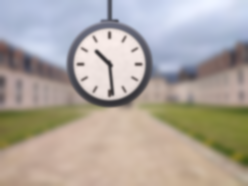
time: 10:29
